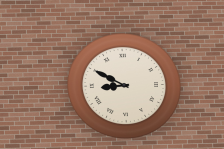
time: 8:50
